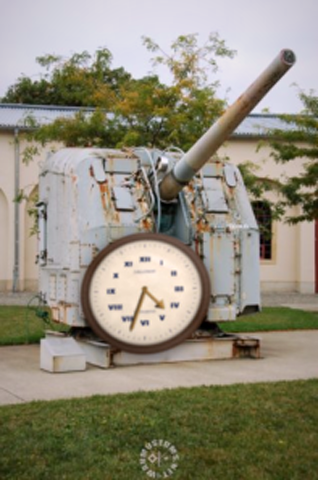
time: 4:33
